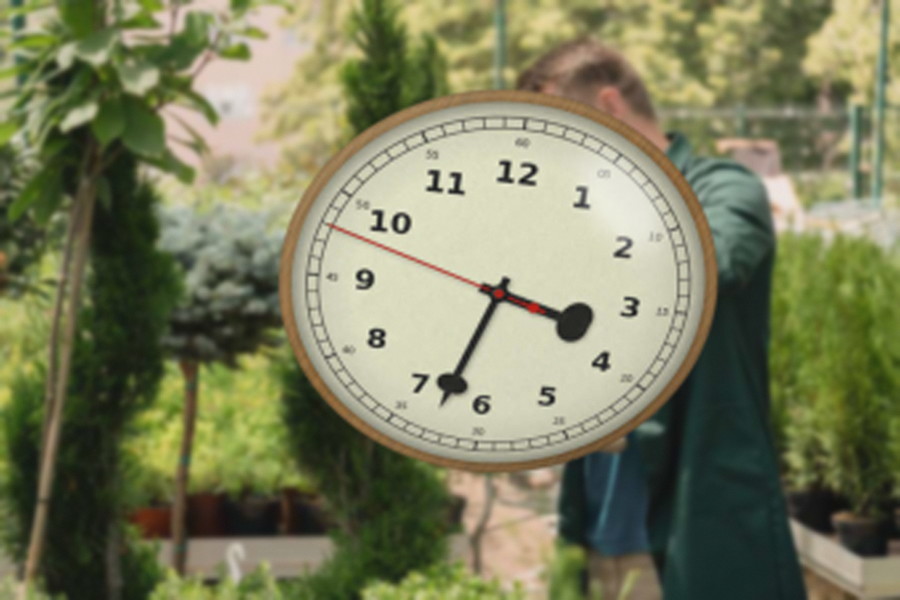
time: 3:32:48
